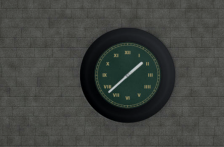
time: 1:38
